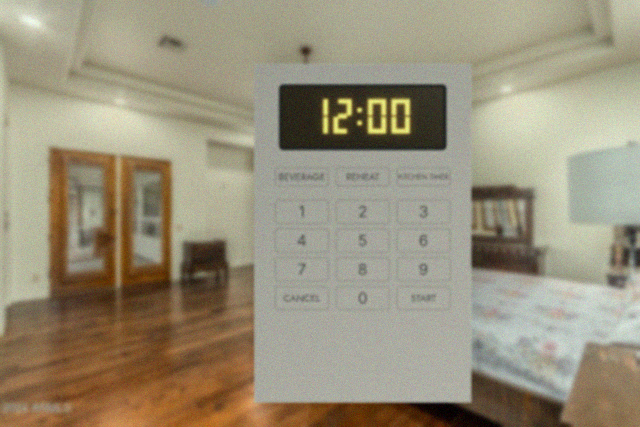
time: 12:00
